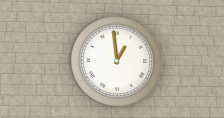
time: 12:59
